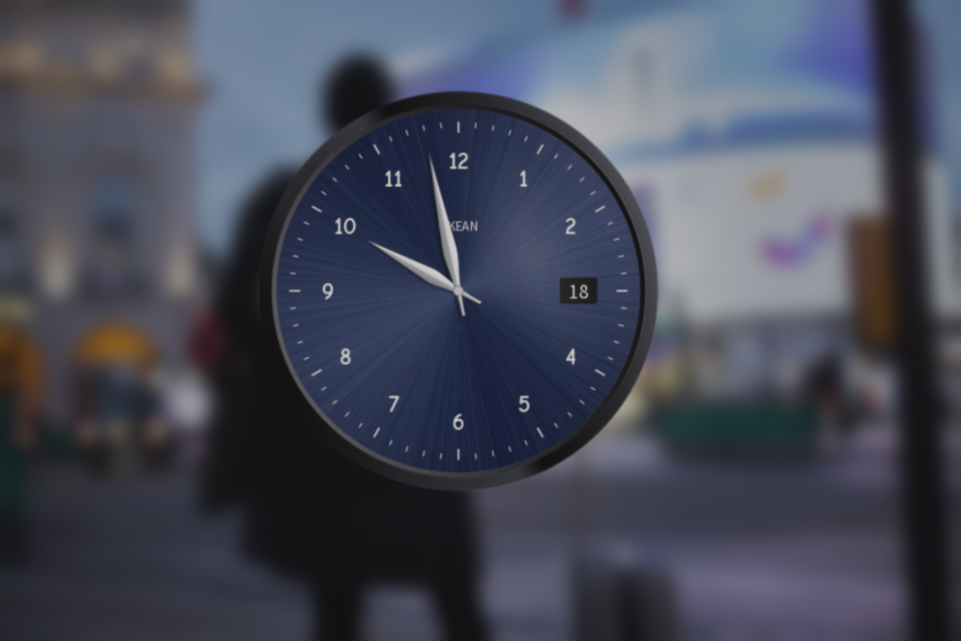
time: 9:58
